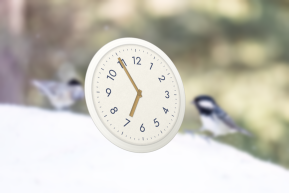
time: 6:55
